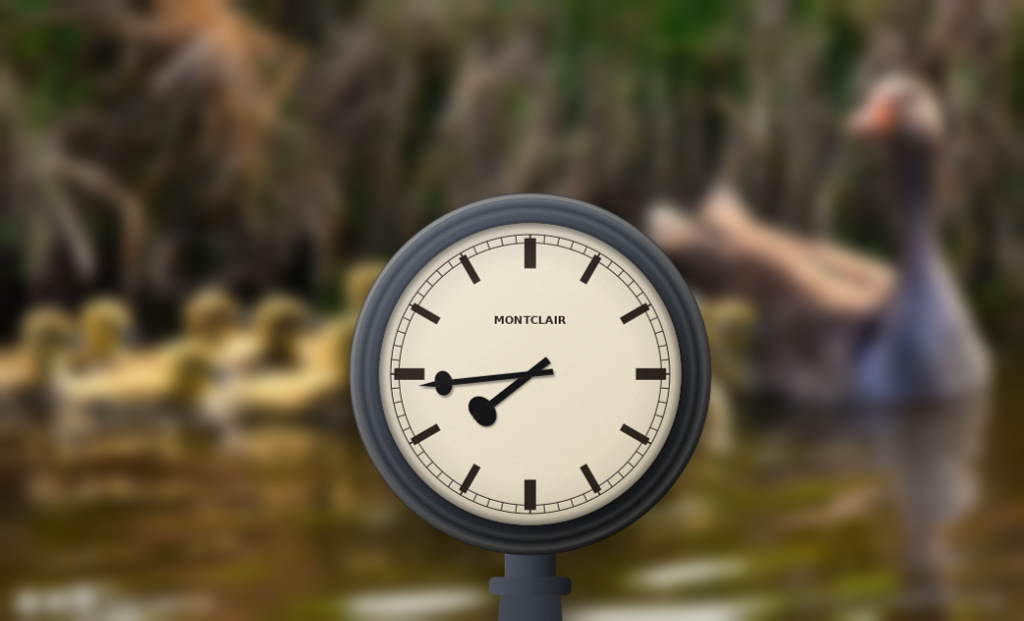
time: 7:44
